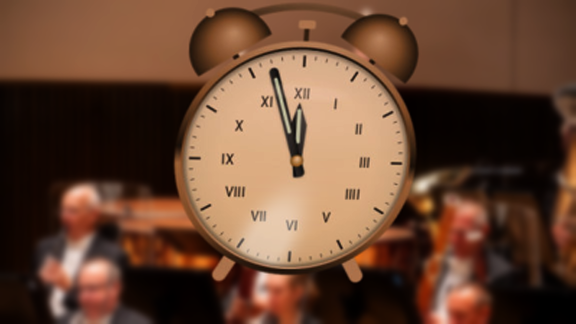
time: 11:57
